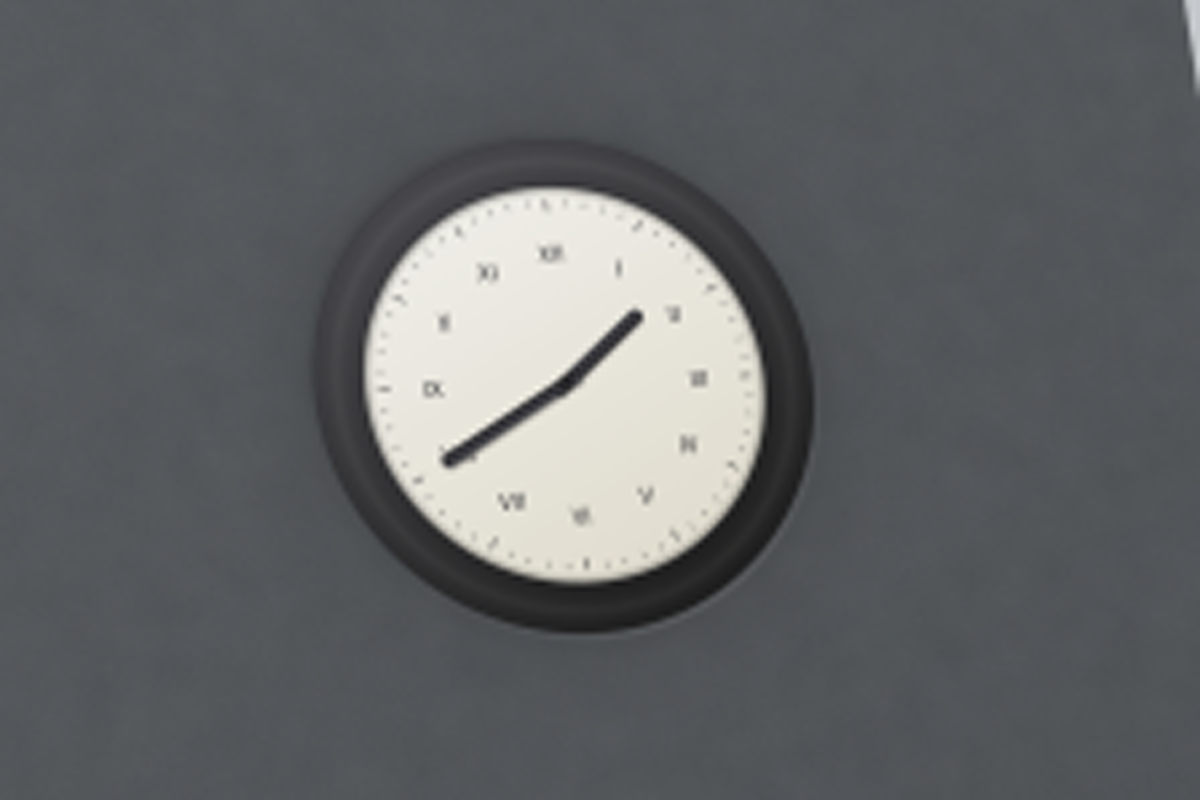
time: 1:40
